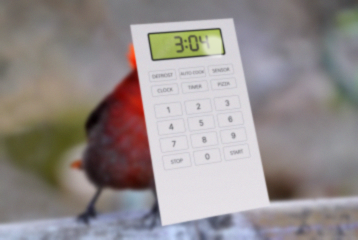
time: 3:04
